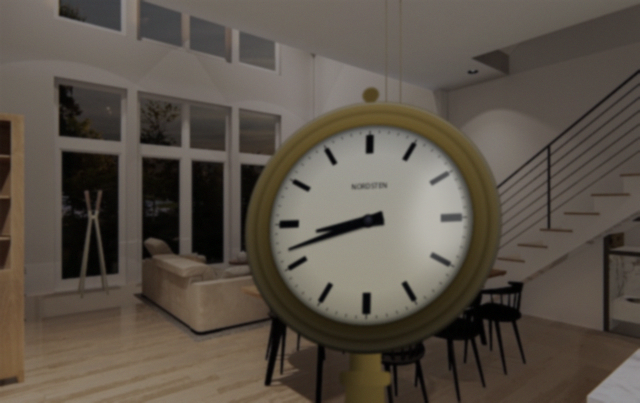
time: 8:42
